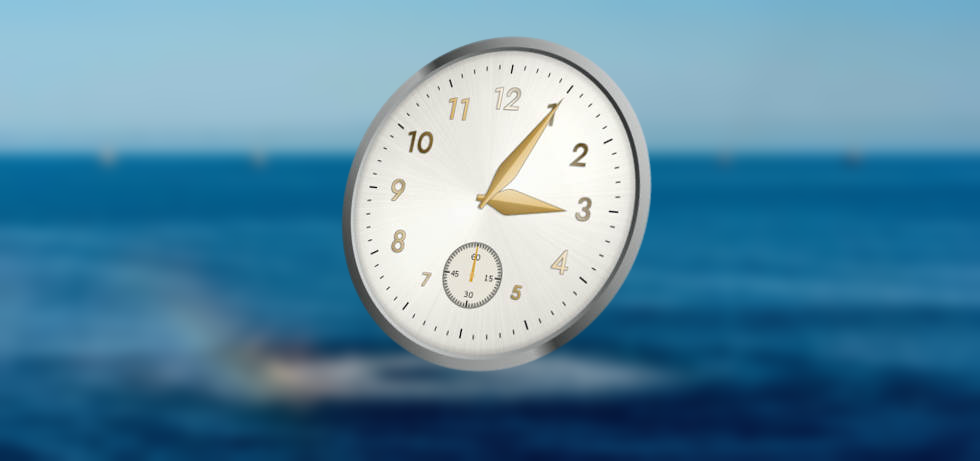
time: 3:05
